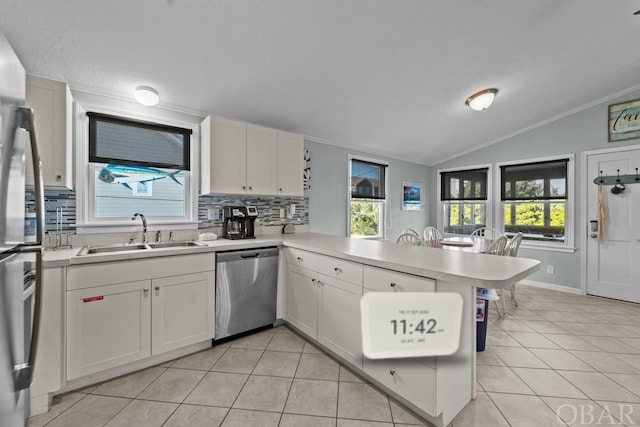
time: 11:42
